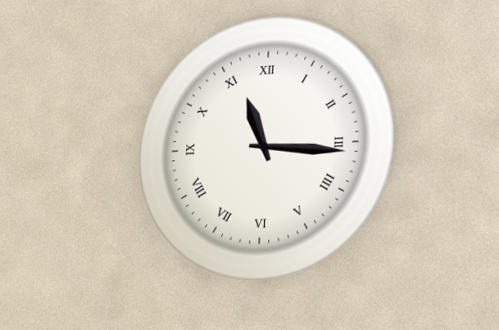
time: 11:16
